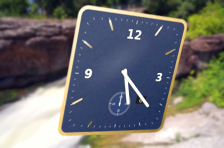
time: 5:22
